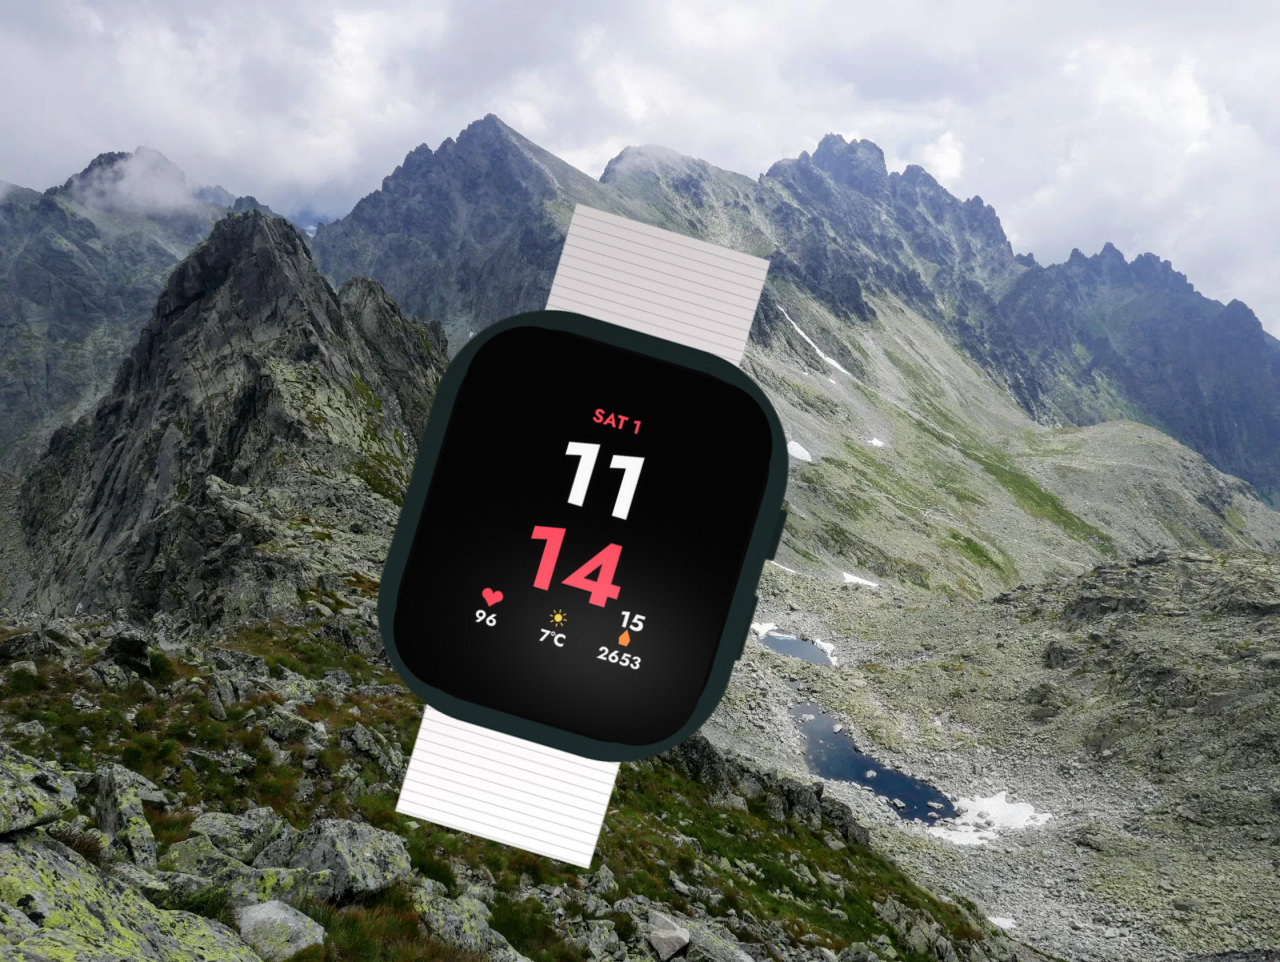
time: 11:14:15
